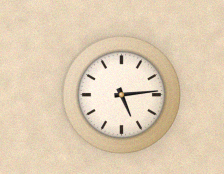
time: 5:14
